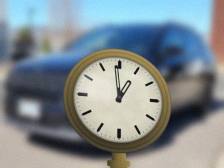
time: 12:59
